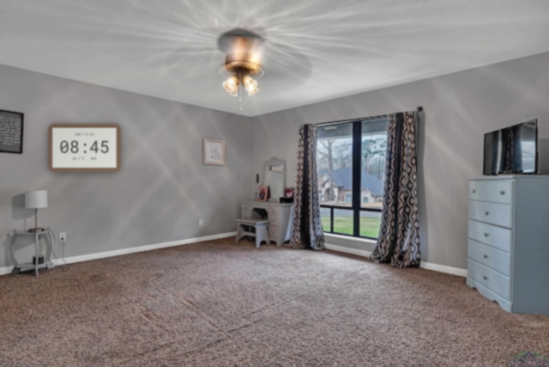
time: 8:45
